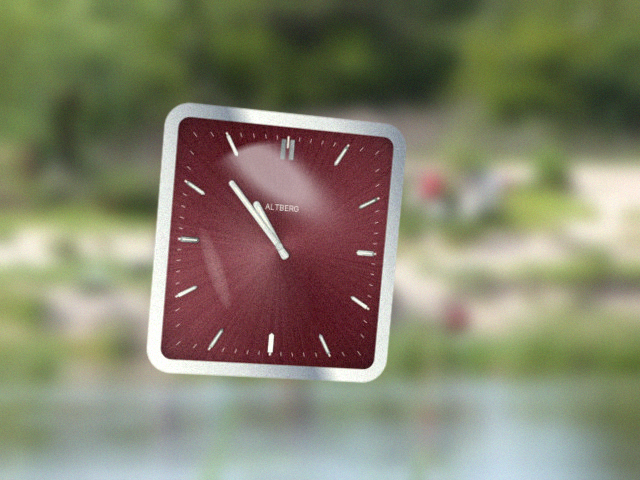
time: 10:53
